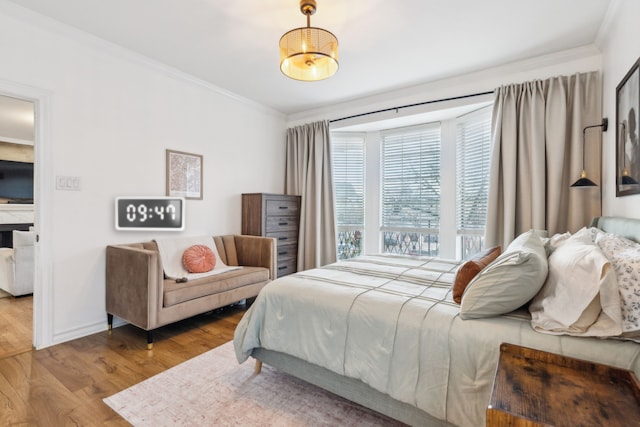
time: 9:47
